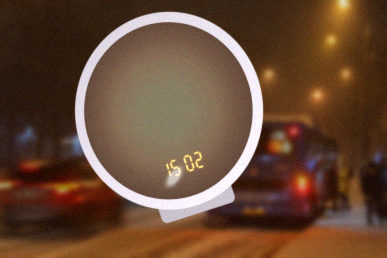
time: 15:02
